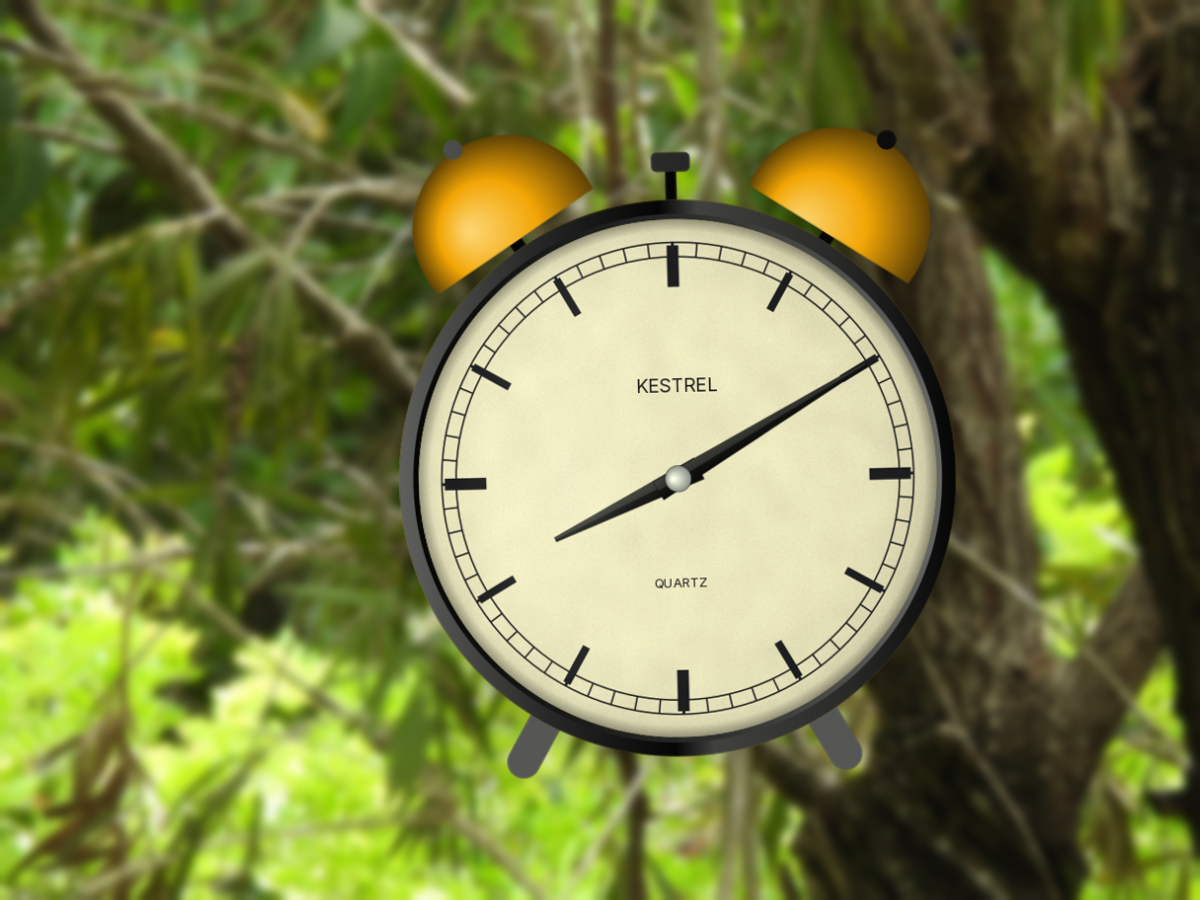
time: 8:10
